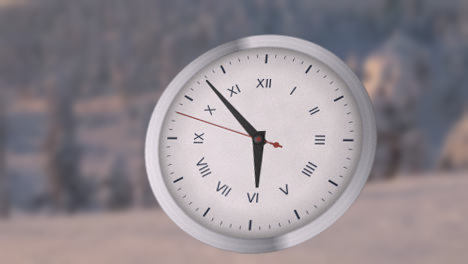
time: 5:52:48
